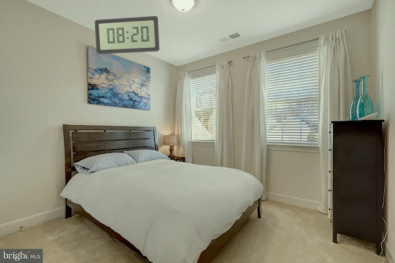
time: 8:20
